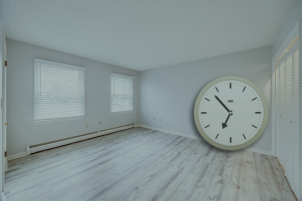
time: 6:53
